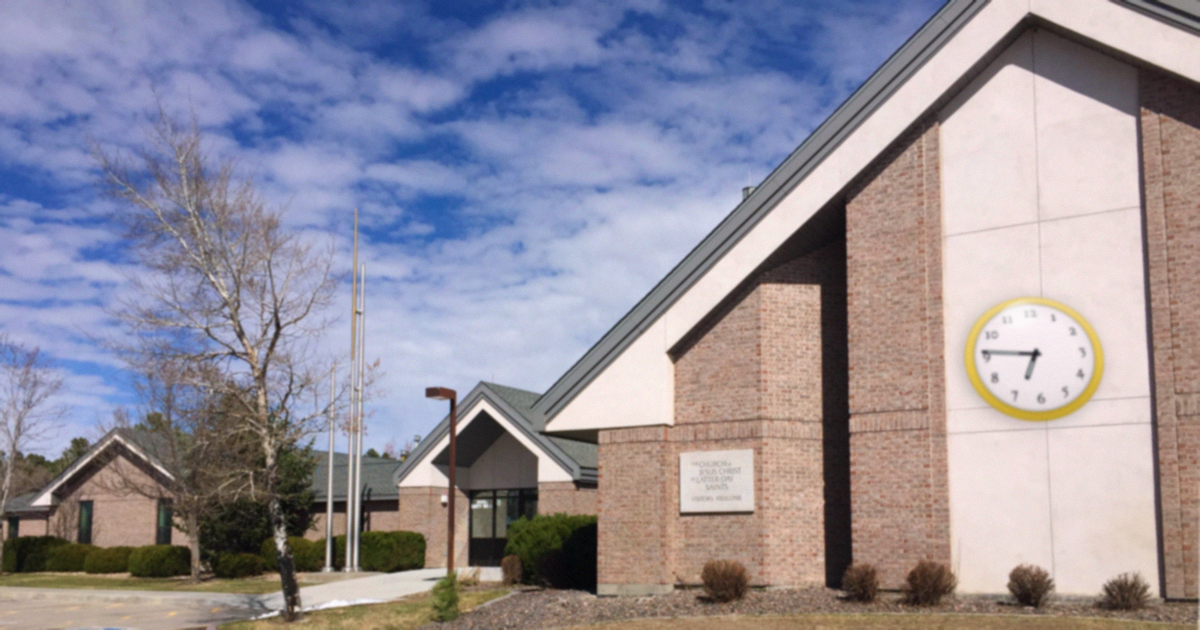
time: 6:46
